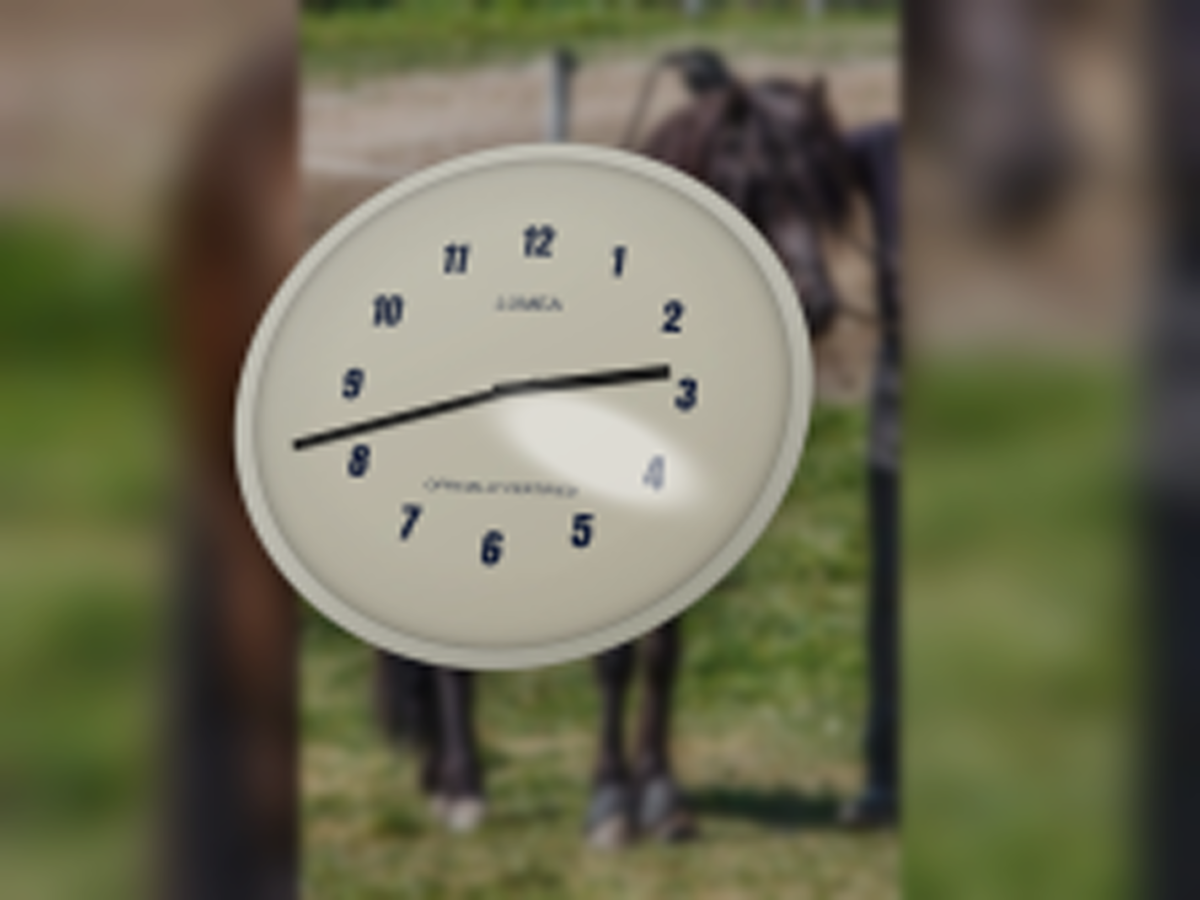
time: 2:42
